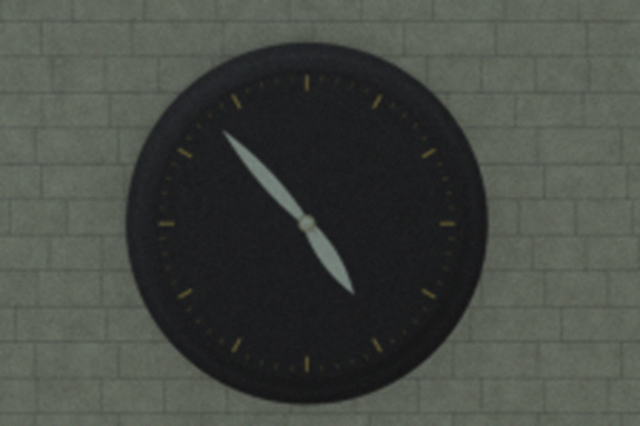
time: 4:53
